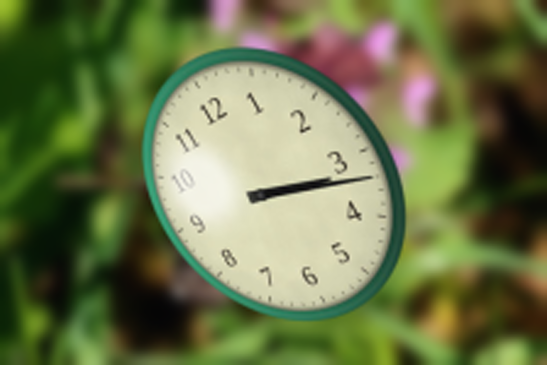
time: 3:17
